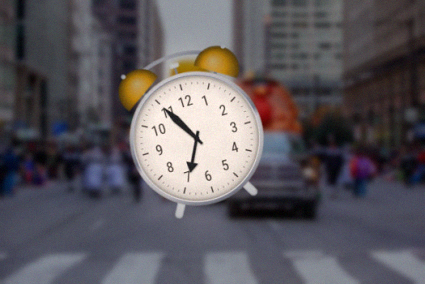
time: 6:55
